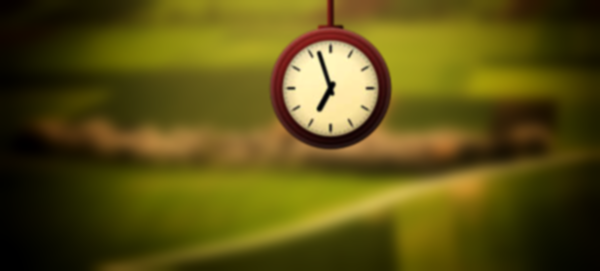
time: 6:57
